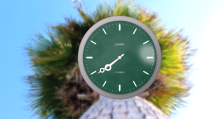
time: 7:39
